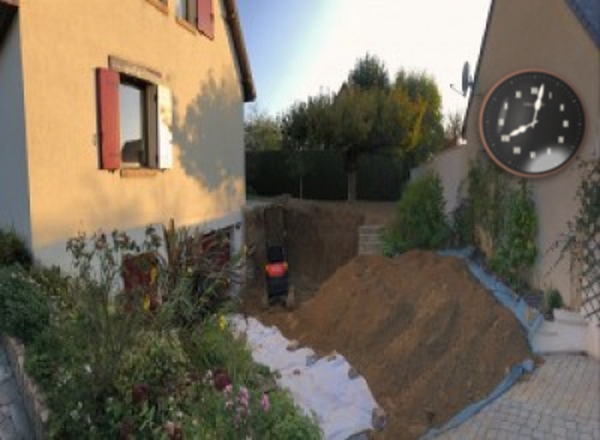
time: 8:02
